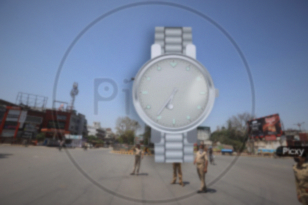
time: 6:36
